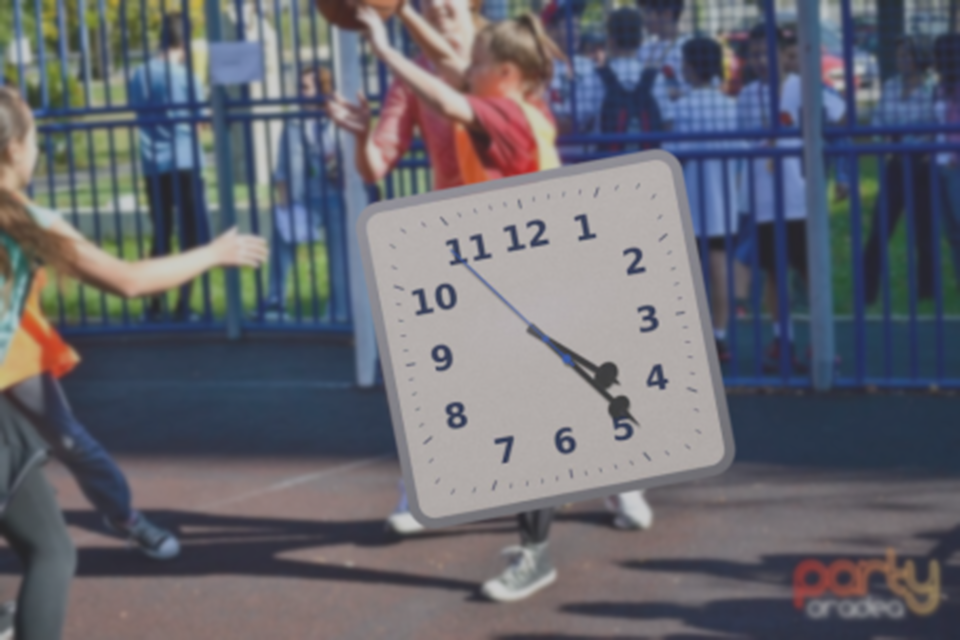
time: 4:23:54
